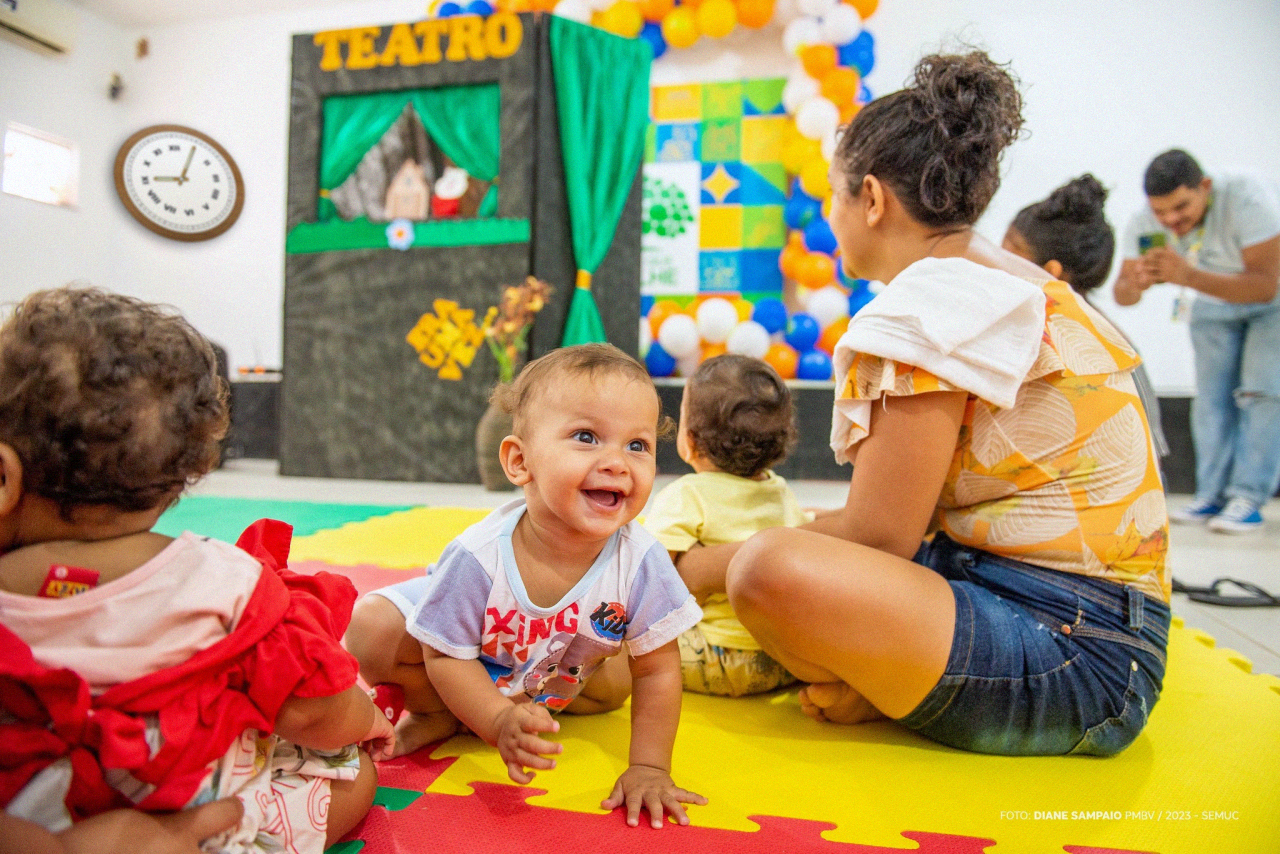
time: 9:05
